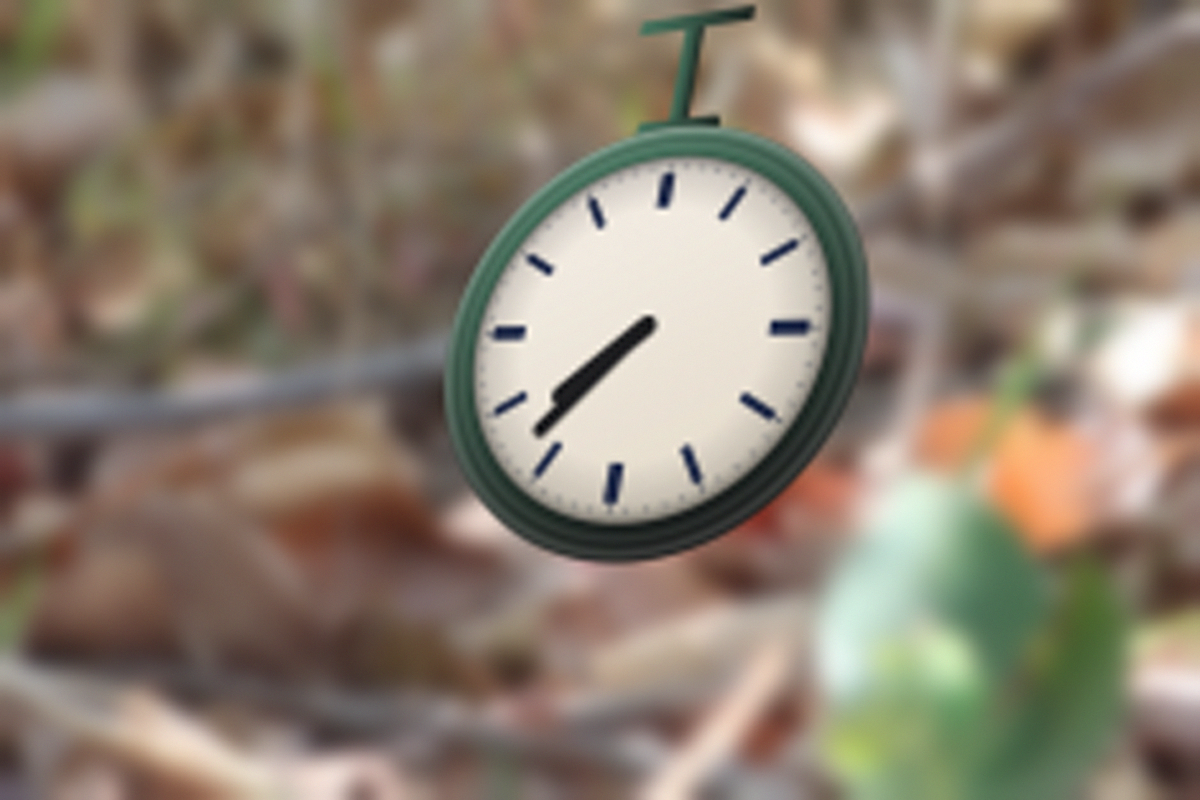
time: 7:37
